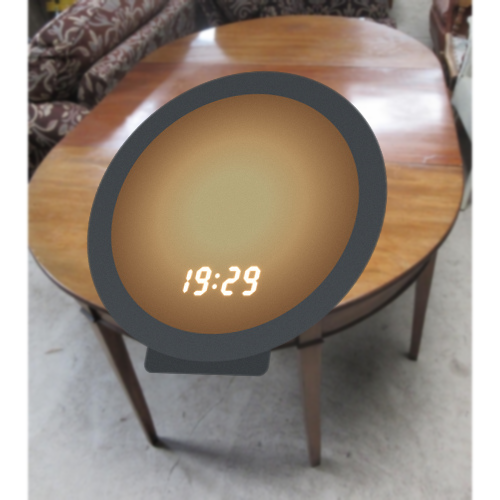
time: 19:29
